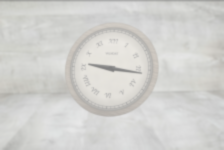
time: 9:16
